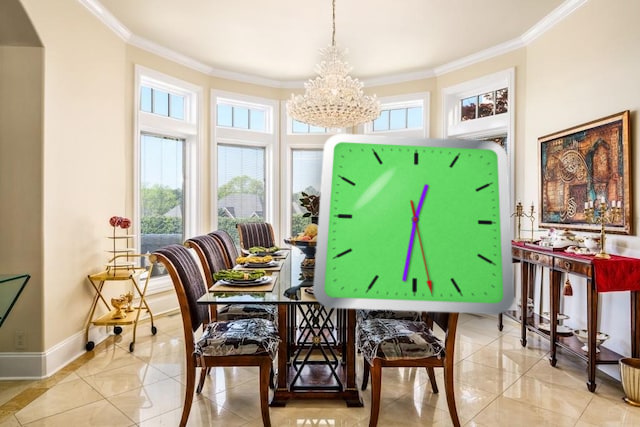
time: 12:31:28
